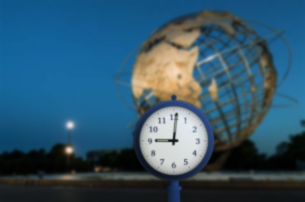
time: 9:01
